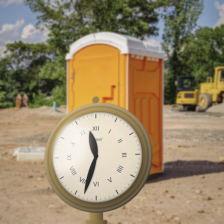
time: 11:33
